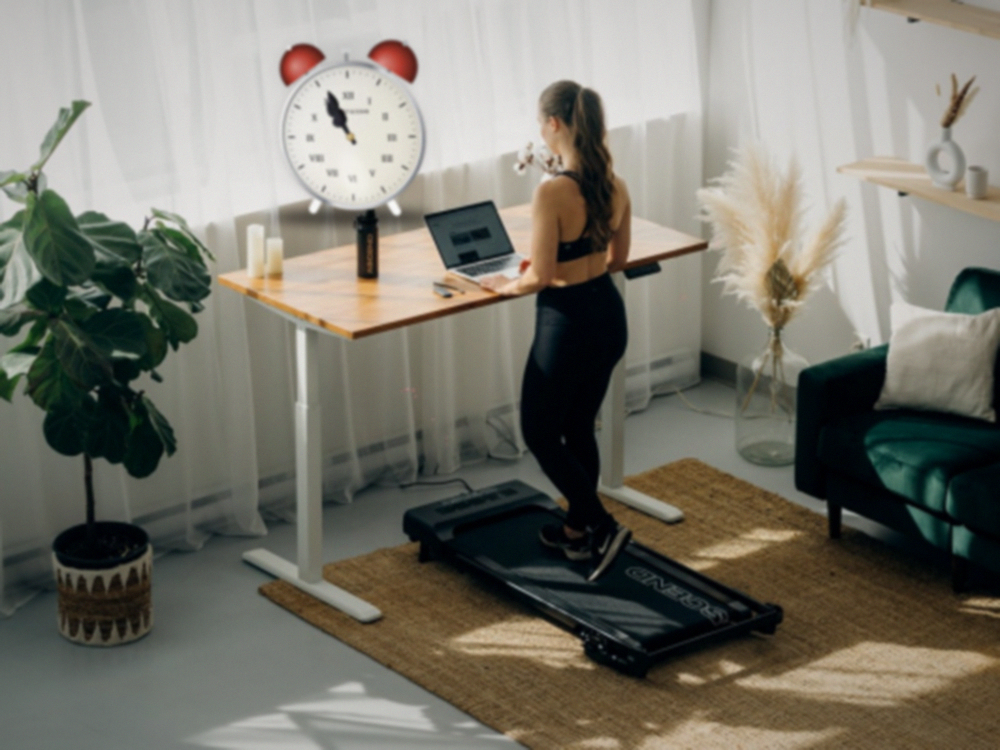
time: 10:56
